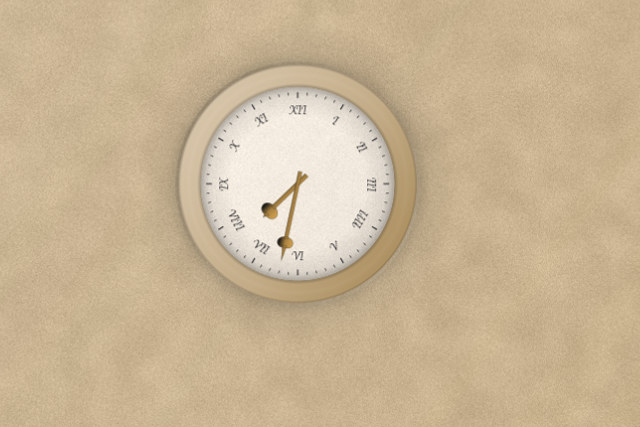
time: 7:32
